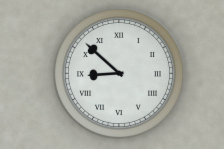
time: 8:52
